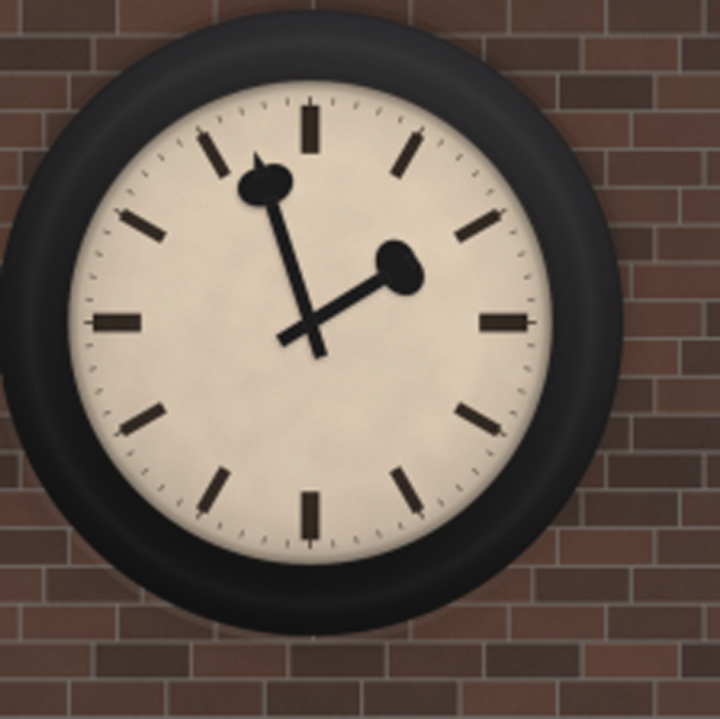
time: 1:57
